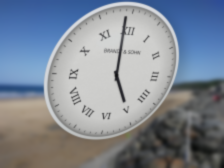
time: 4:59
